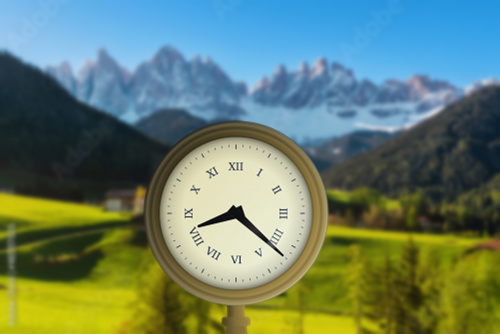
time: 8:22
